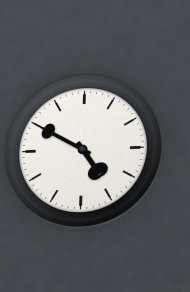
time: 4:50
